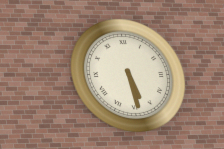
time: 5:29
